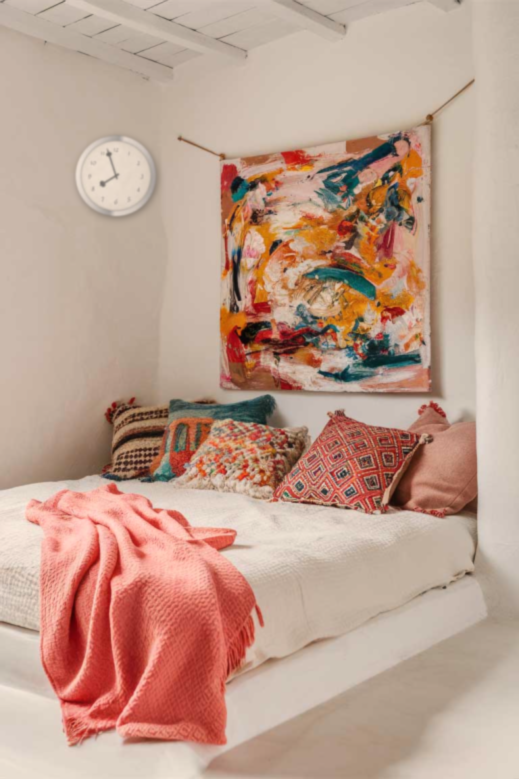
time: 7:57
